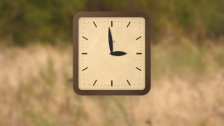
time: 2:59
